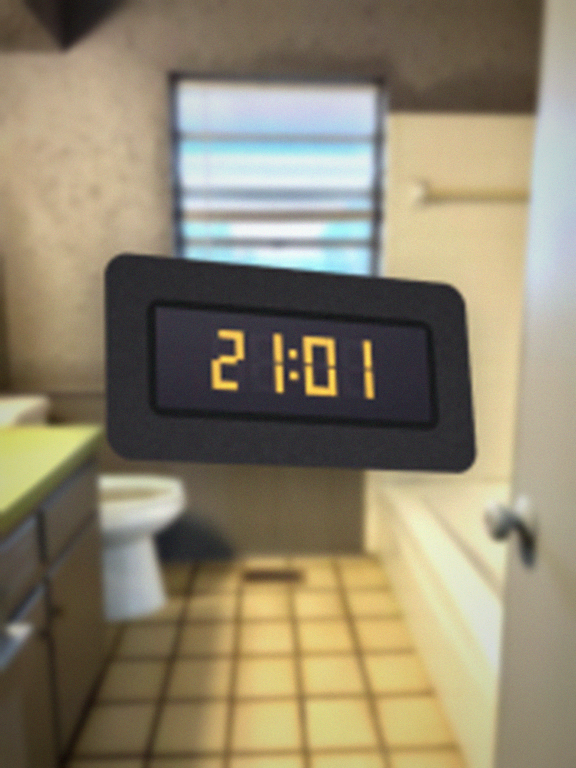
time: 21:01
